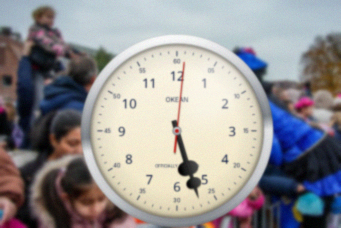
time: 5:27:01
